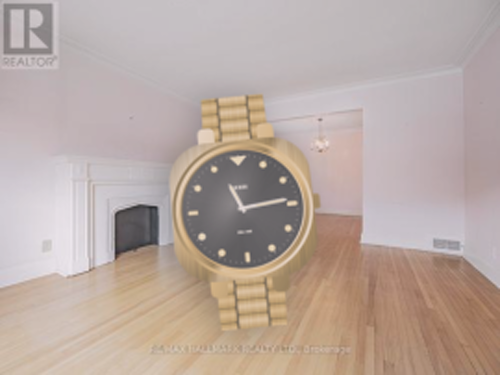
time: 11:14
